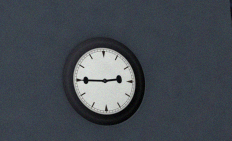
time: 2:45
